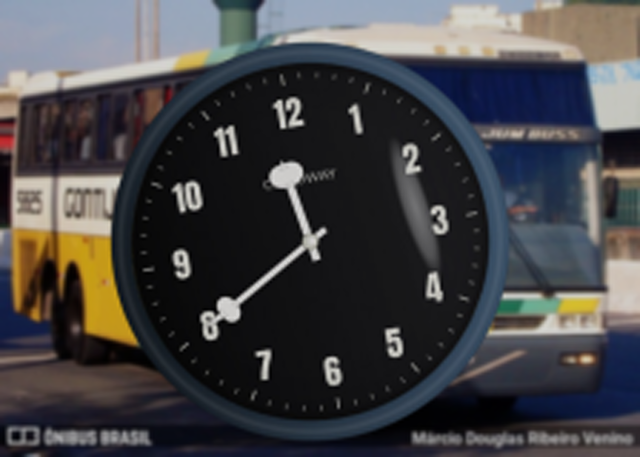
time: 11:40
